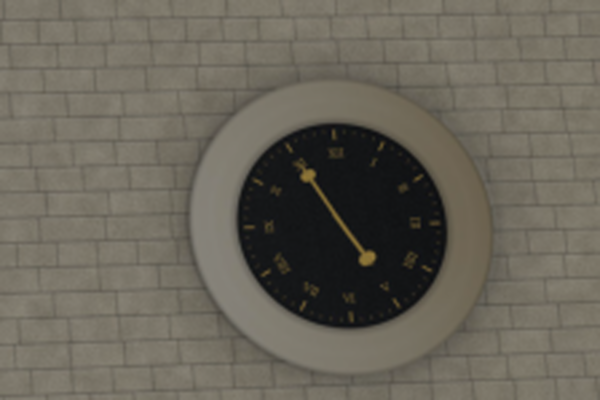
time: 4:55
